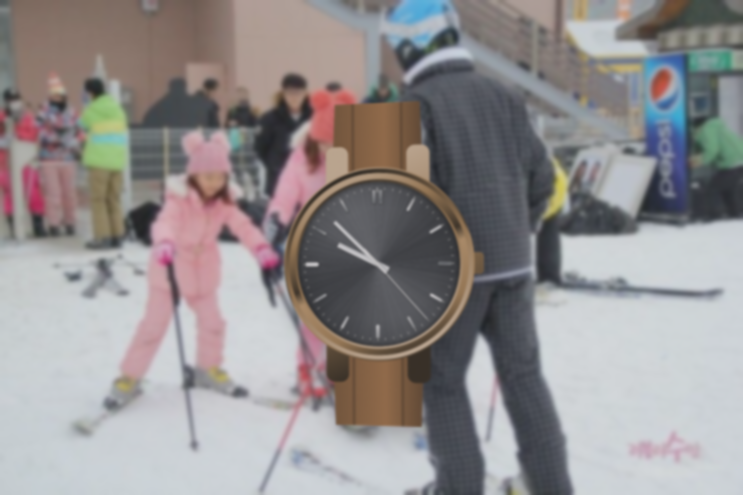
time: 9:52:23
